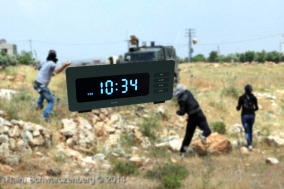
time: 10:34
